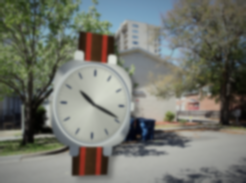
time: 10:19
